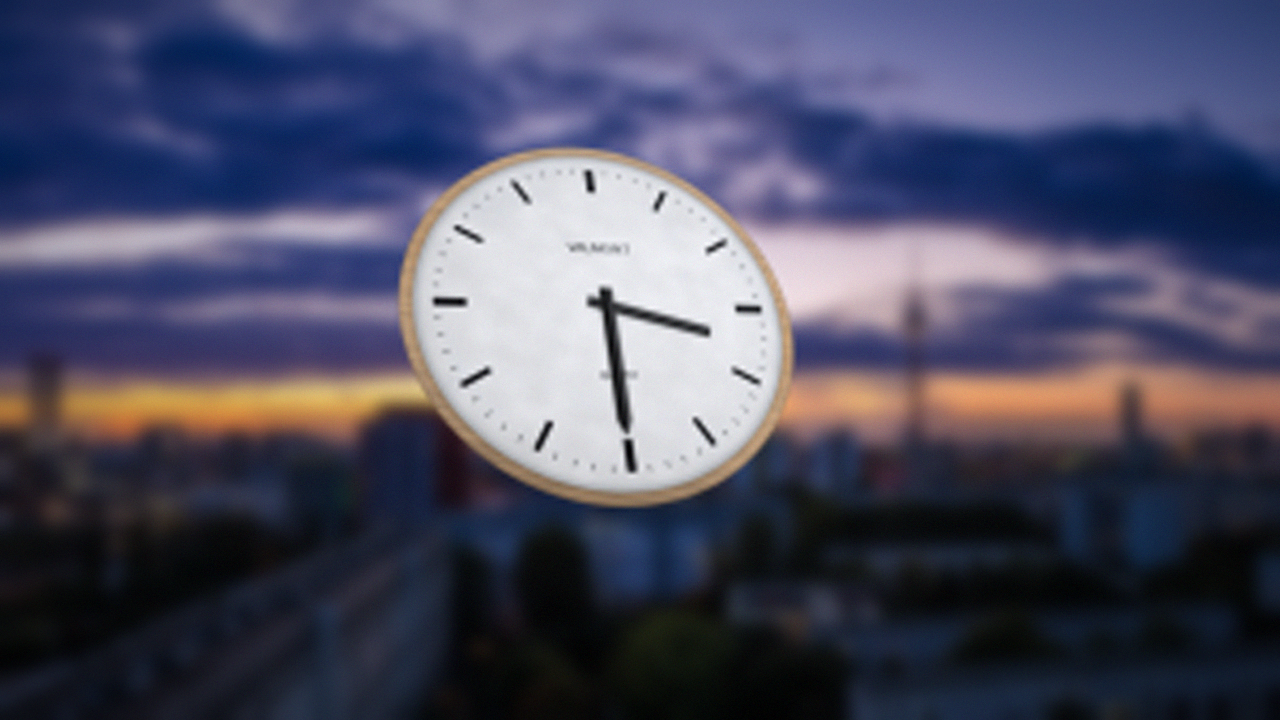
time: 3:30
